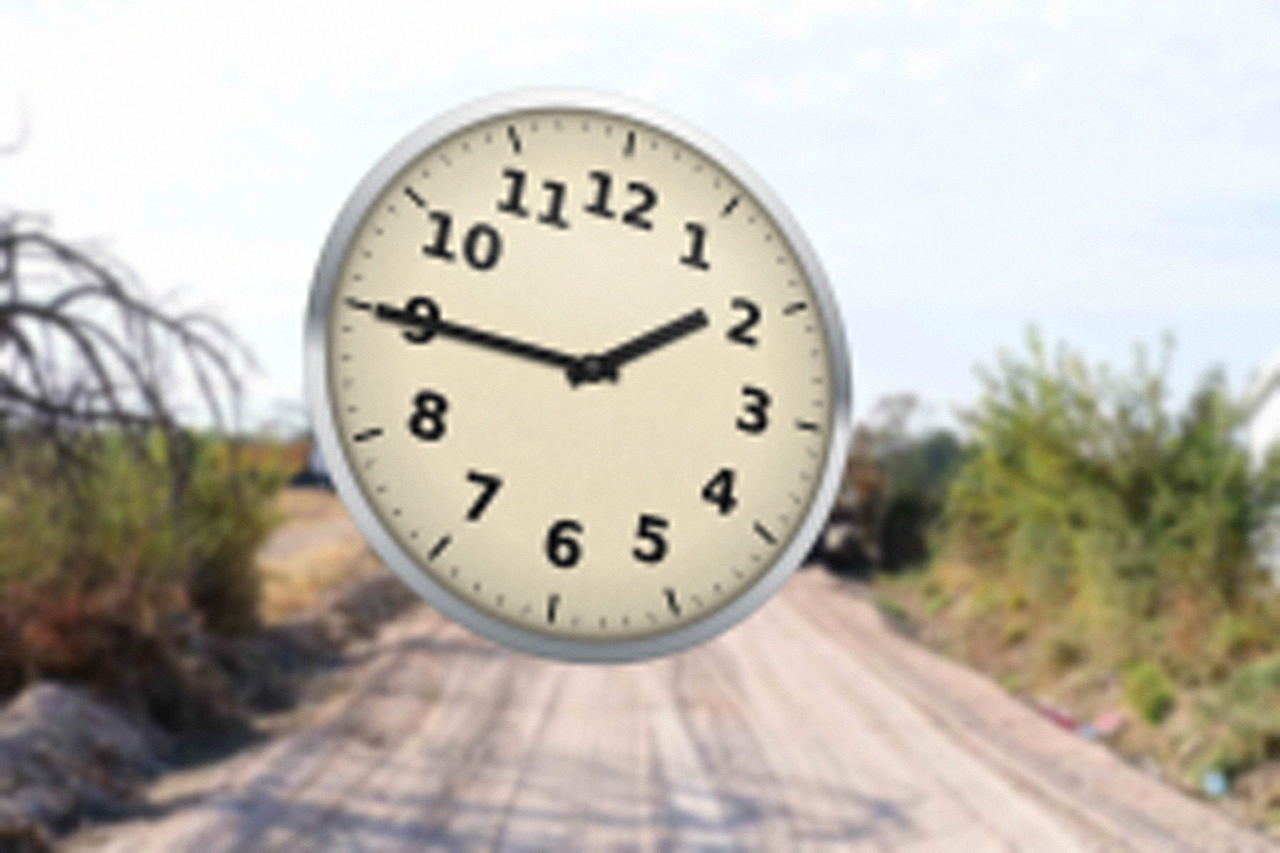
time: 1:45
